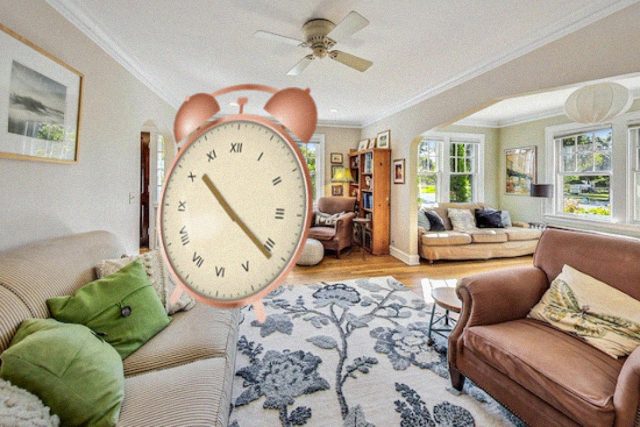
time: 10:21
